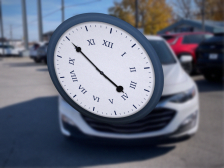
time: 3:50
